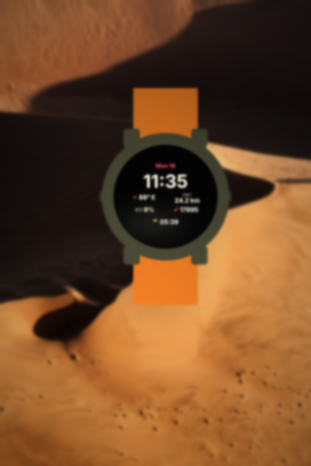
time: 11:35
